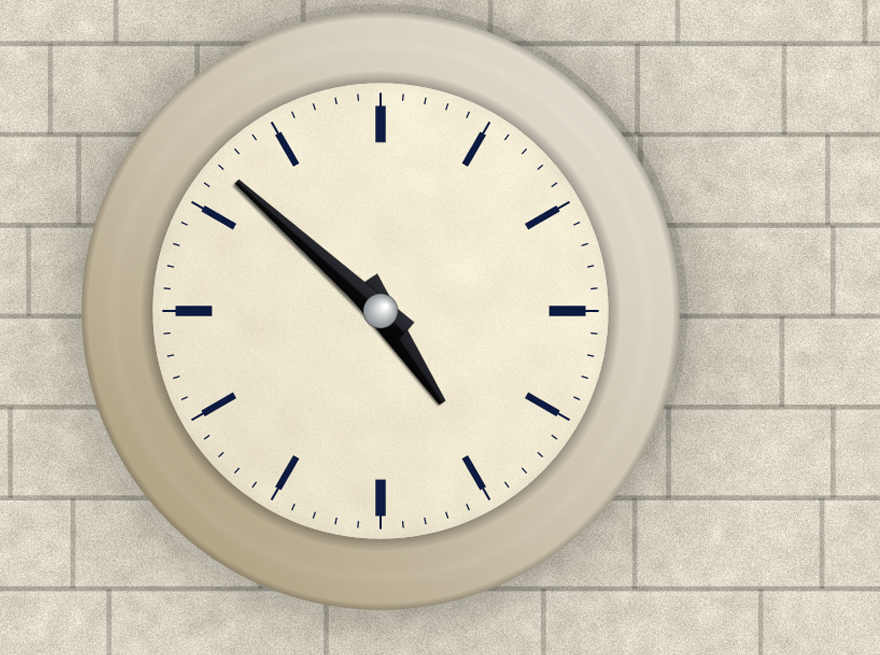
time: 4:52
